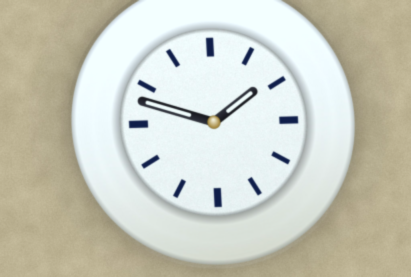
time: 1:48
